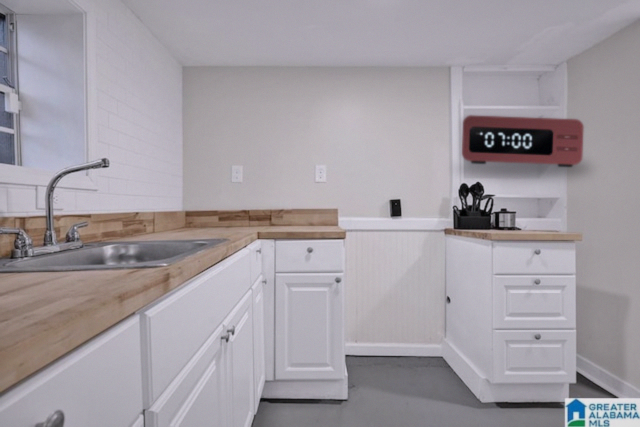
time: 7:00
